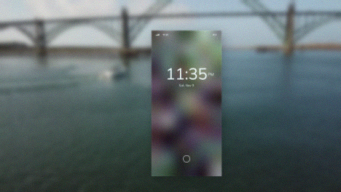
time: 11:35
